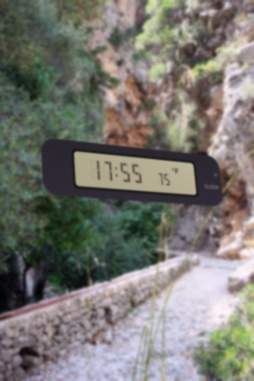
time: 17:55
